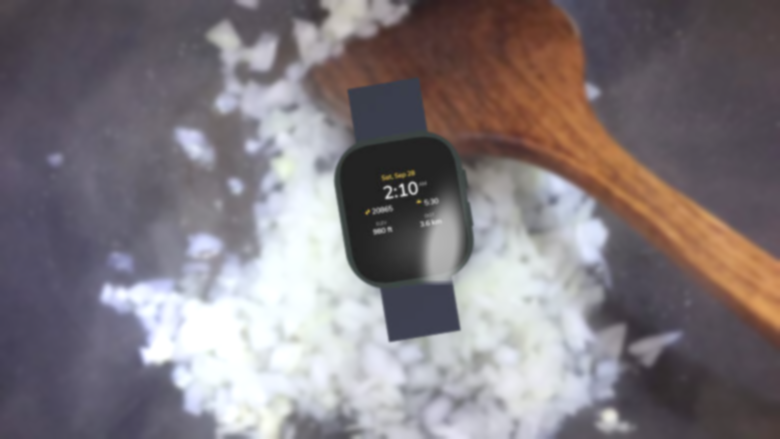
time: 2:10
